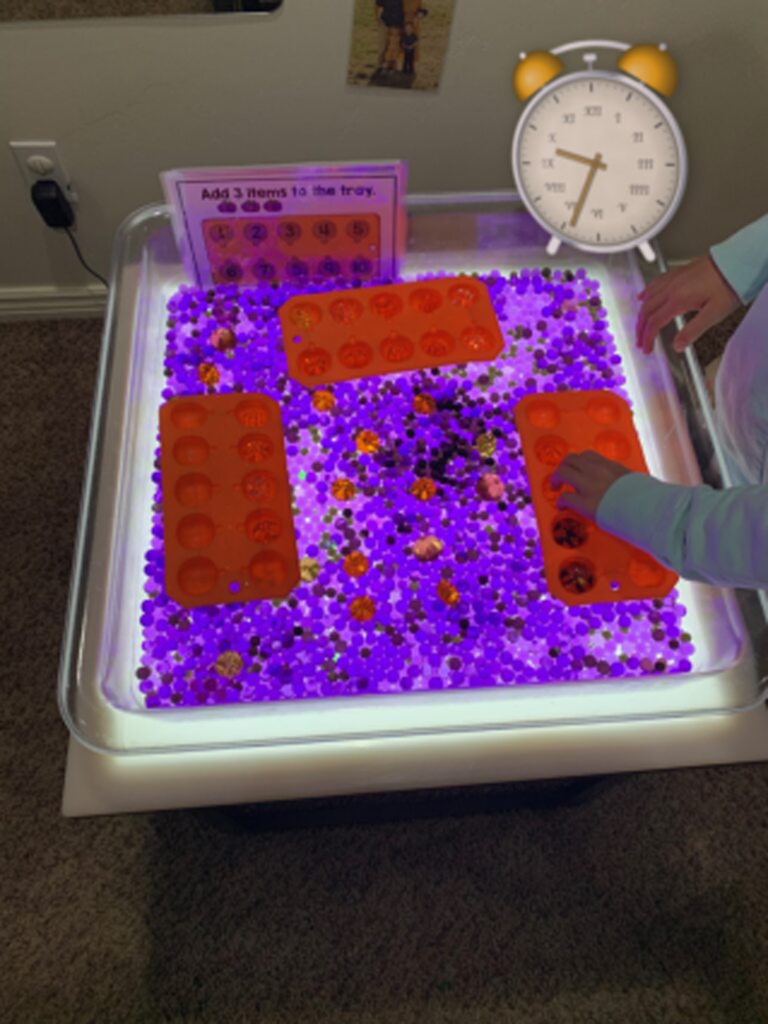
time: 9:34
